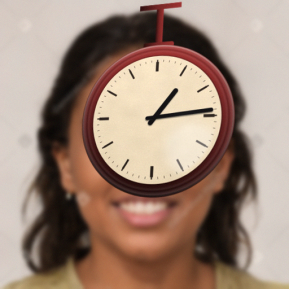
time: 1:14
